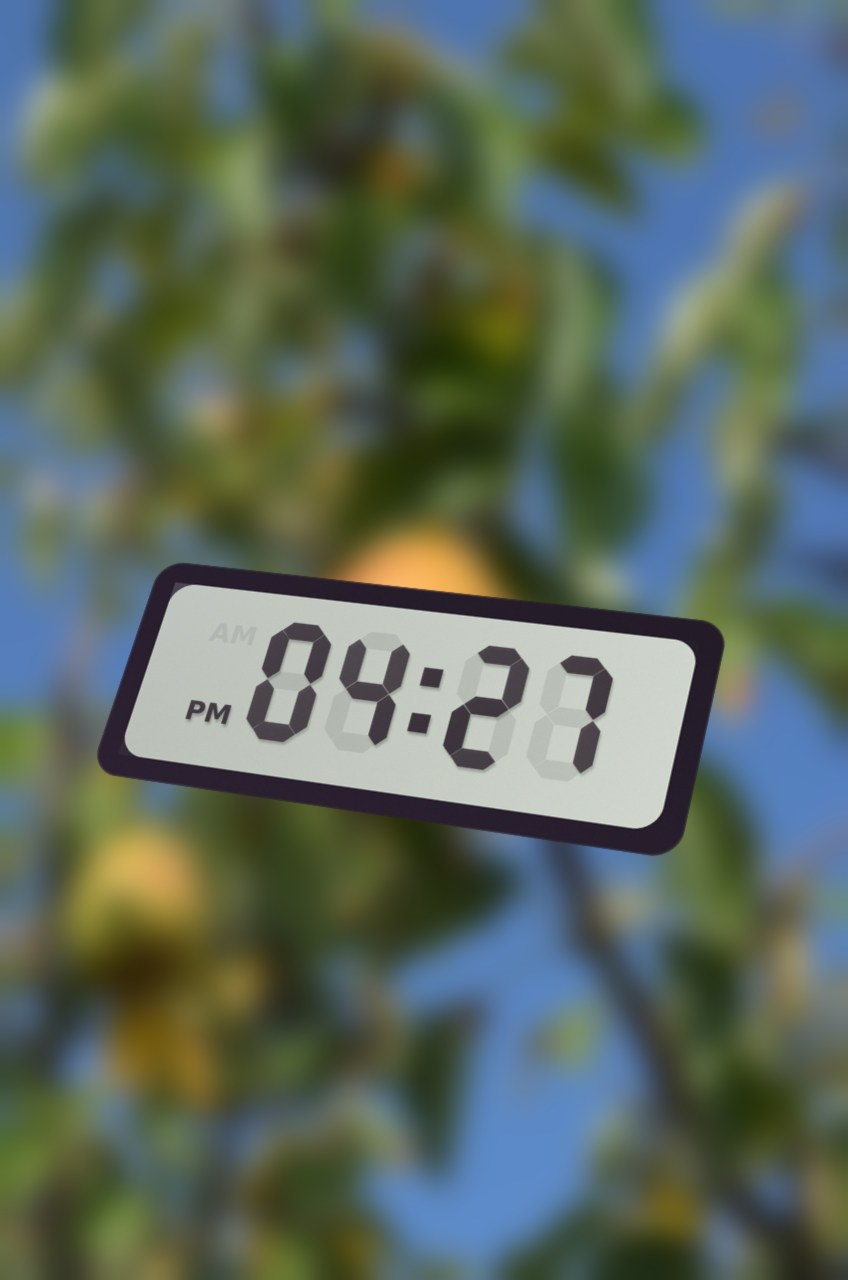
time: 4:27
